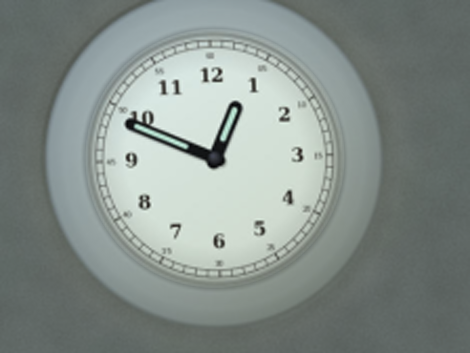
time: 12:49
